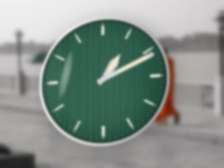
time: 1:11
